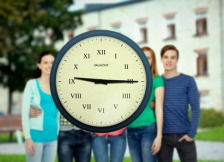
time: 9:15
